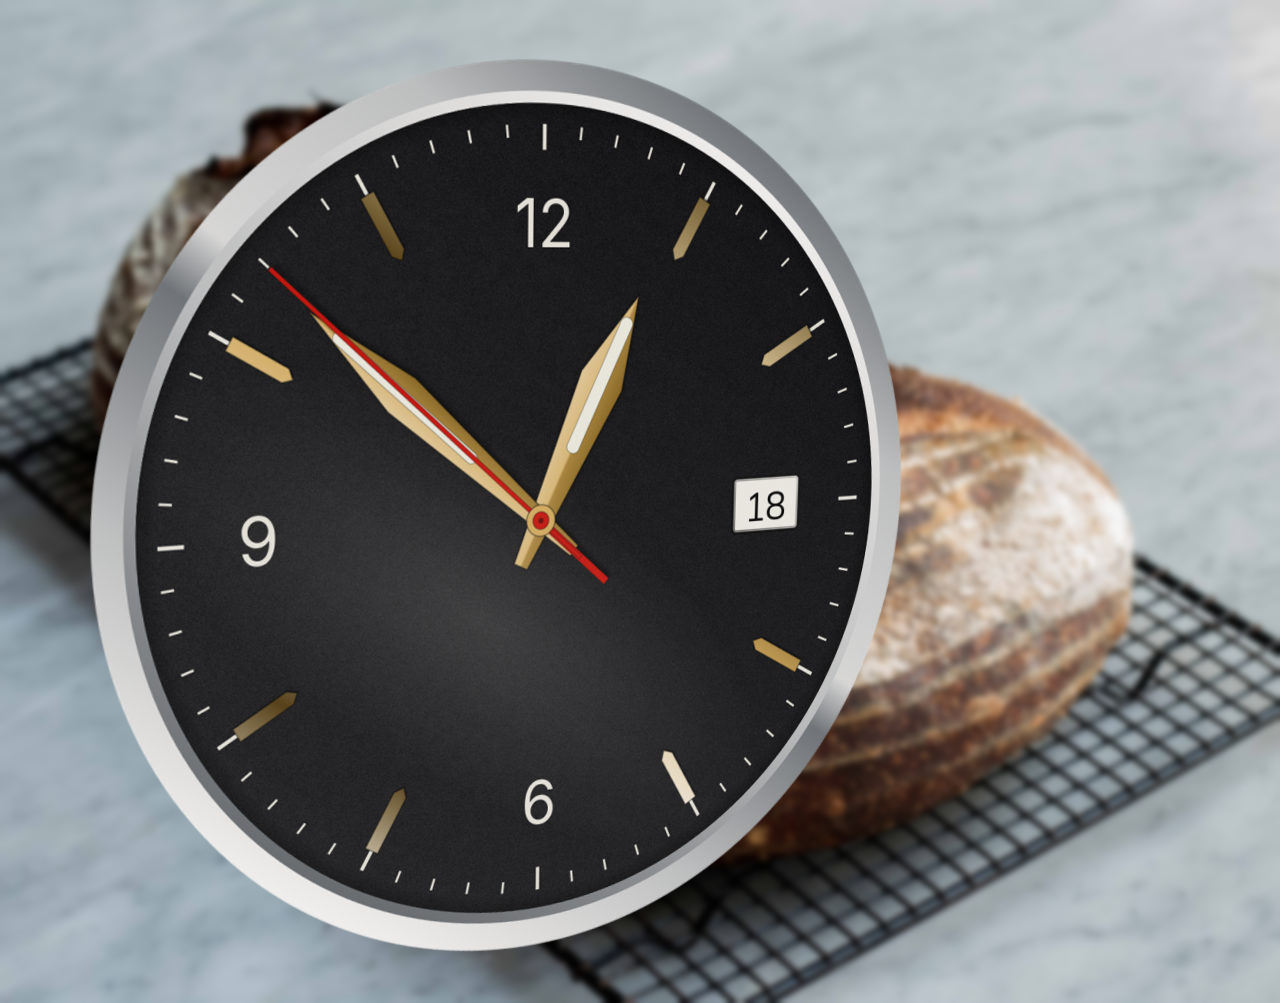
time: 12:51:52
